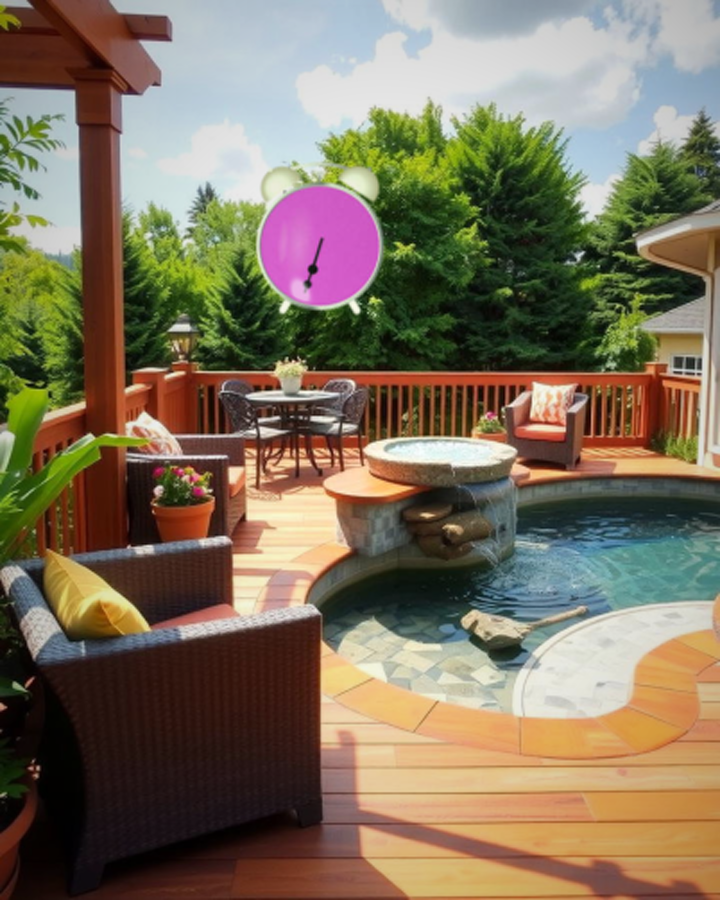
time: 6:33
